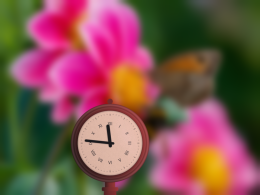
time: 11:46
